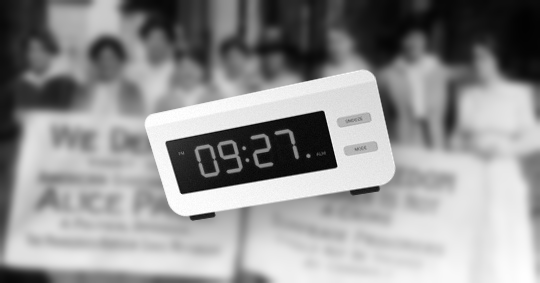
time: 9:27
